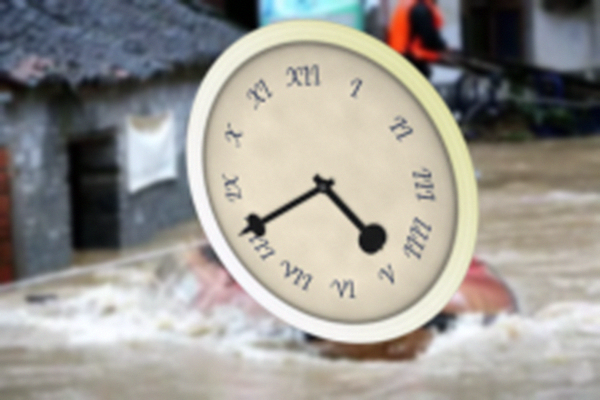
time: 4:41
